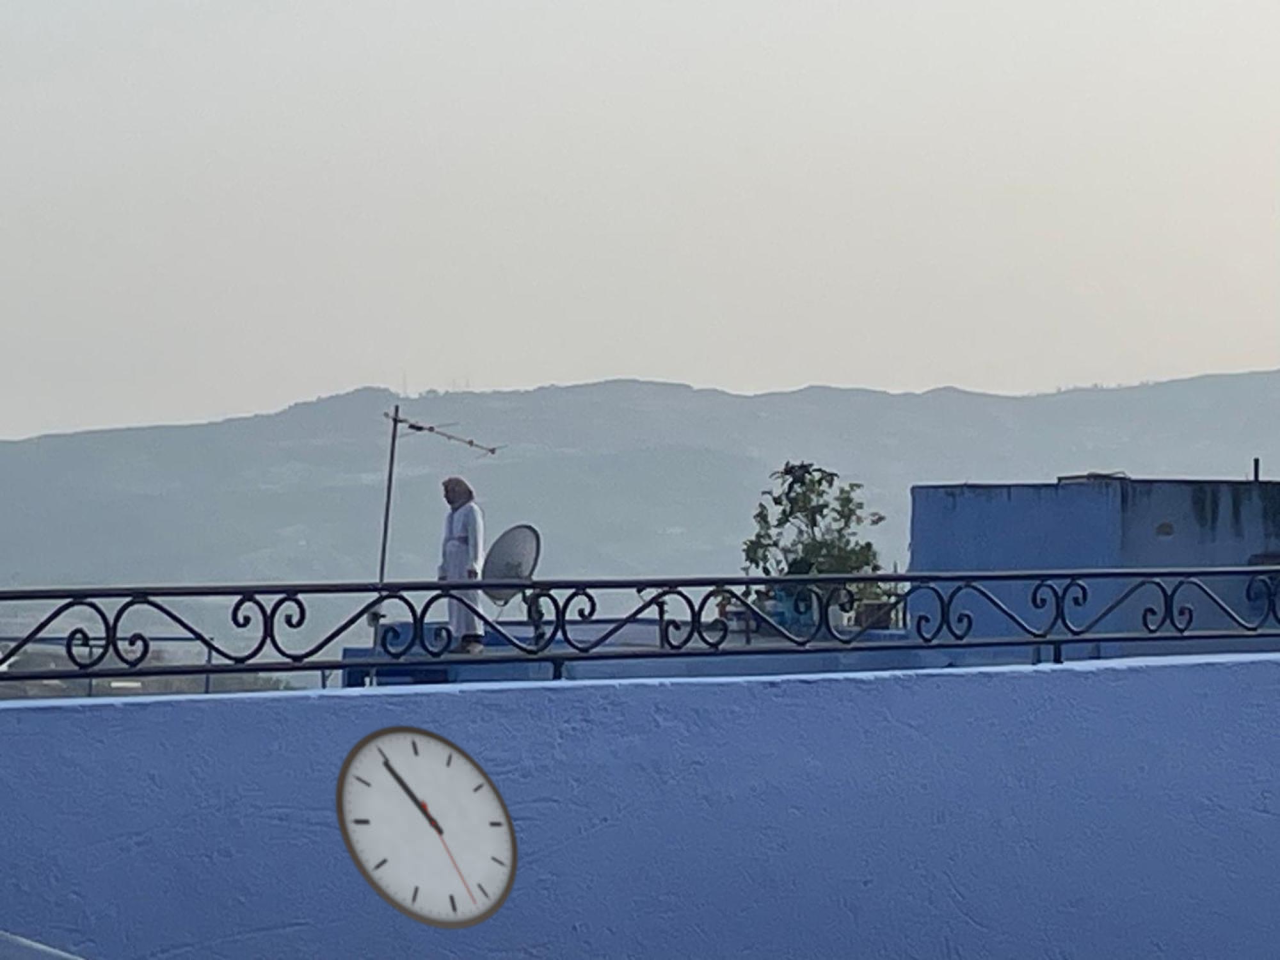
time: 10:54:27
